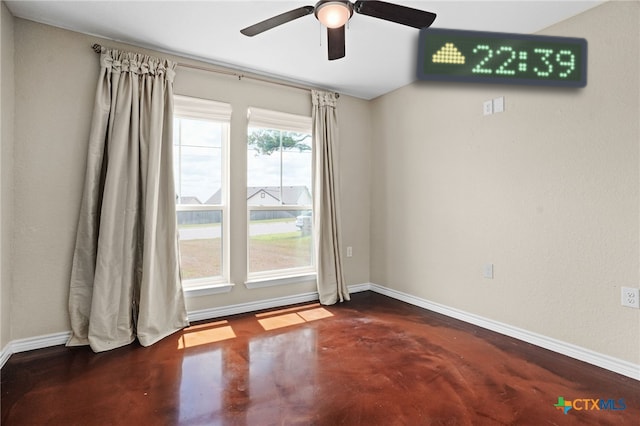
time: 22:39
